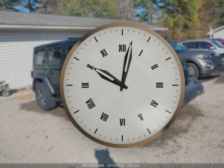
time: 10:02
